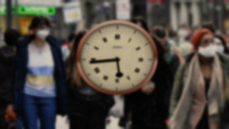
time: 5:44
